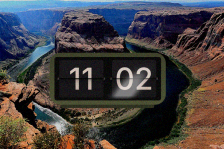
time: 11:02
